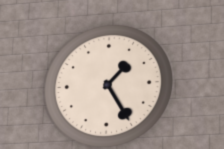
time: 1:25
